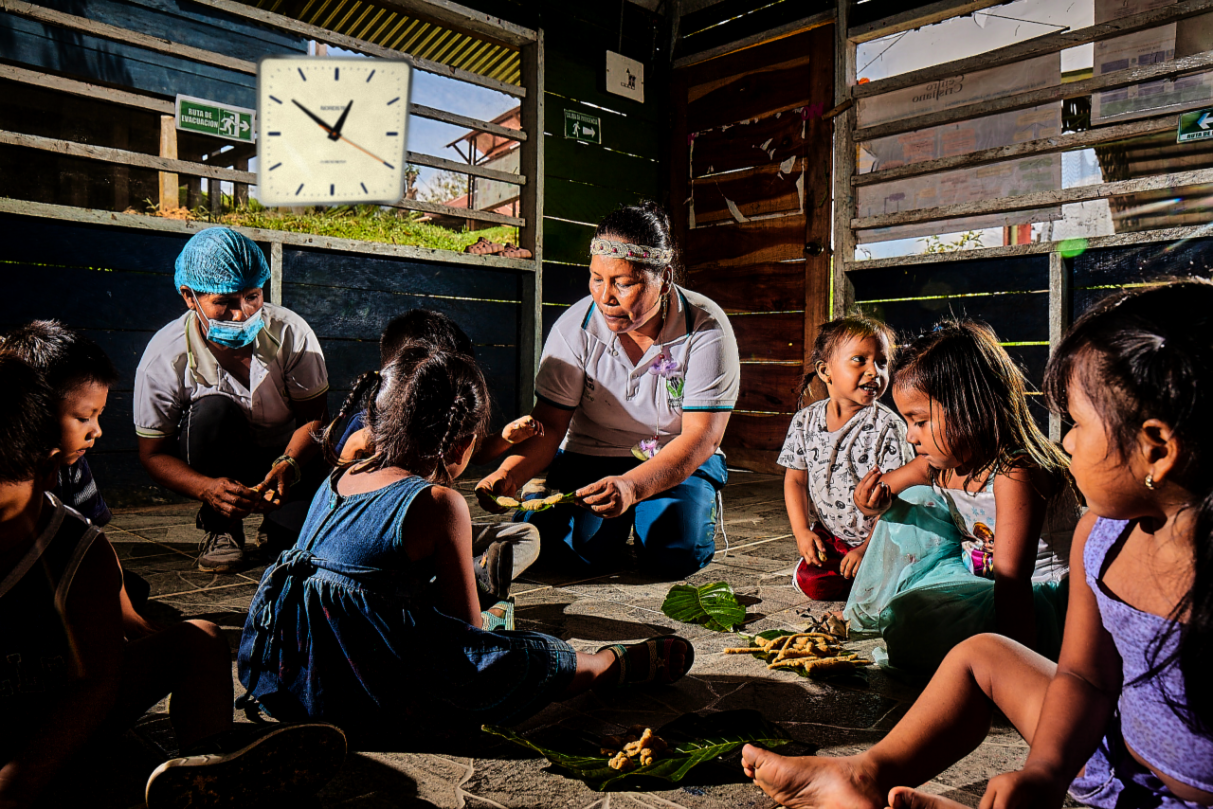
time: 12:51:20
